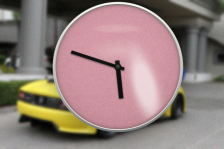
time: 5:48
